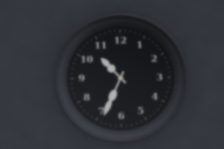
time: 10:34
